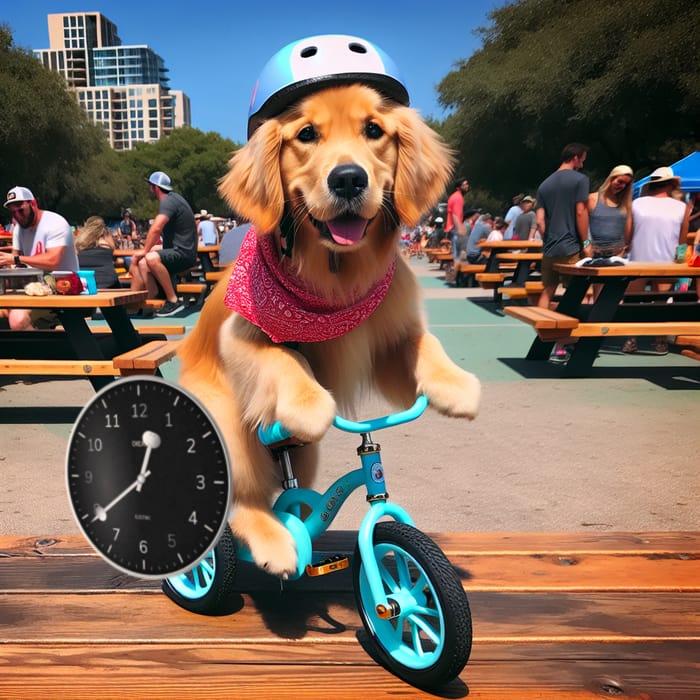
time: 12:39
